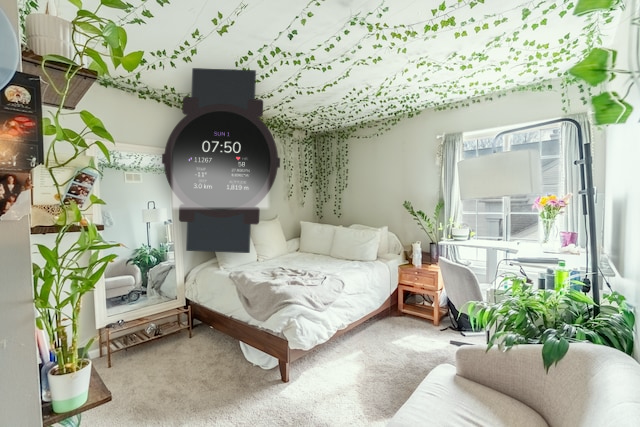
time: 7:50
